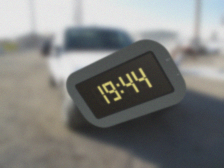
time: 19:44
